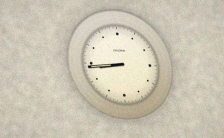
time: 8:44
